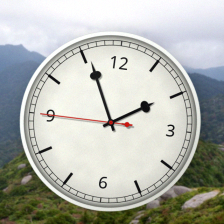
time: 1:55:45
